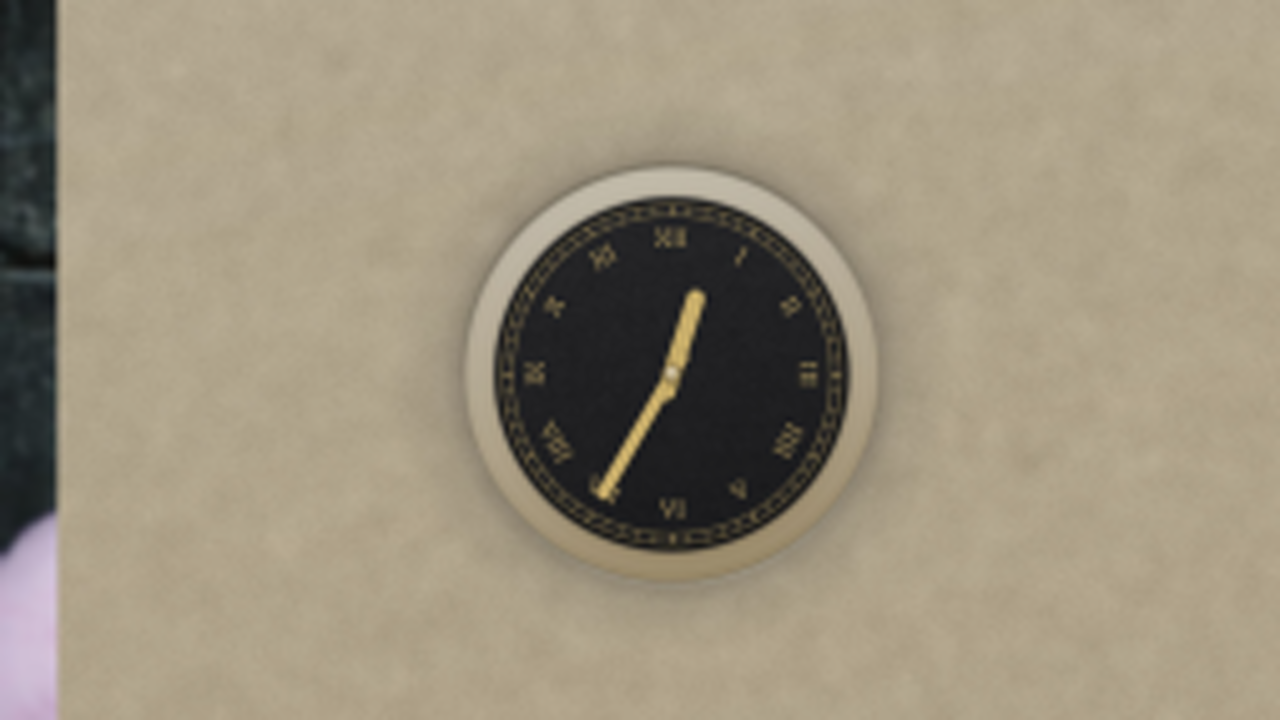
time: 12:35
